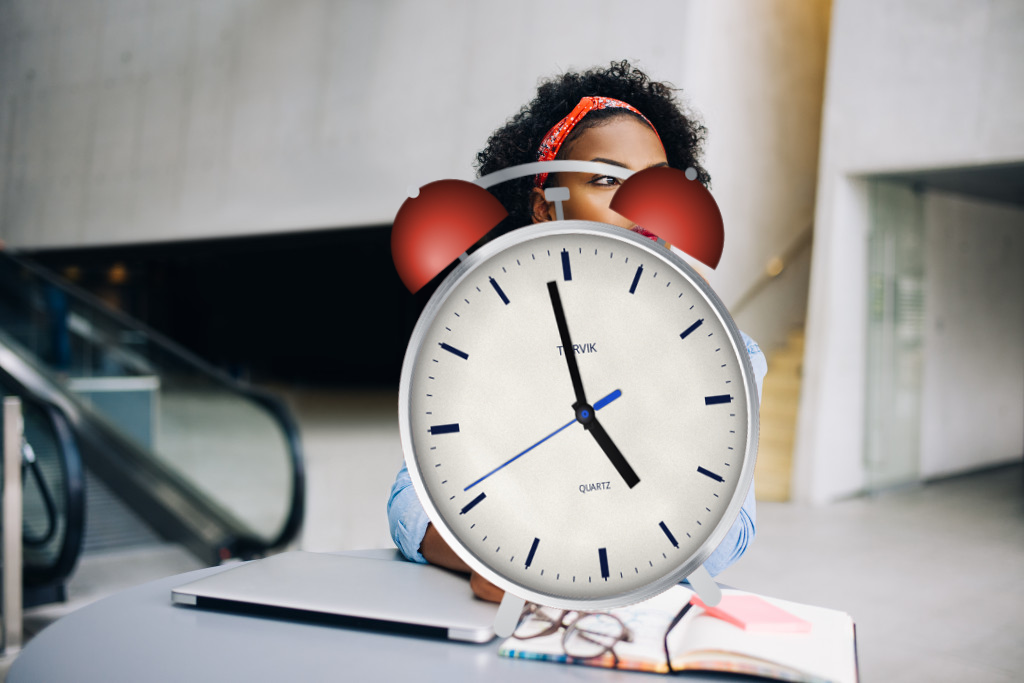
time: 4:58:41
